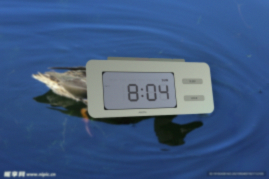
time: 8:04
